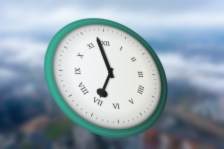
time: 6:58
